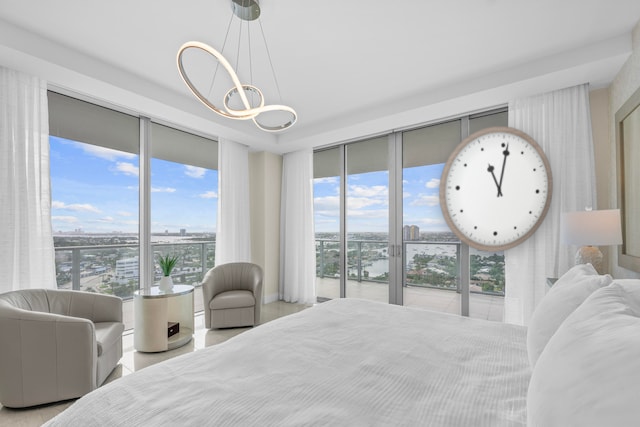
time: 11:01
